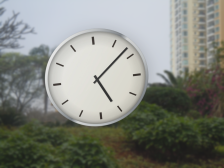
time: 5:08
